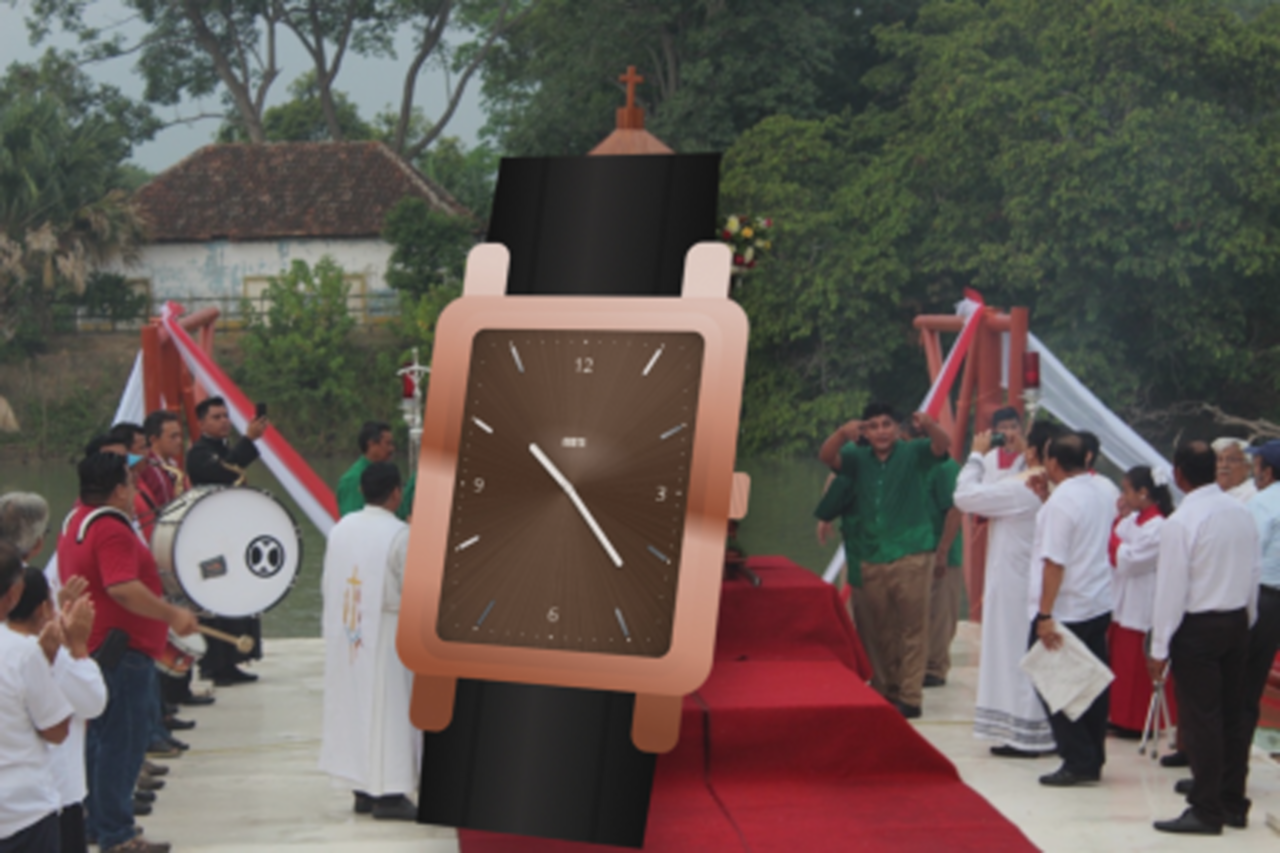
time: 10:23
